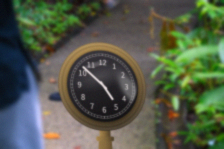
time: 4:52
